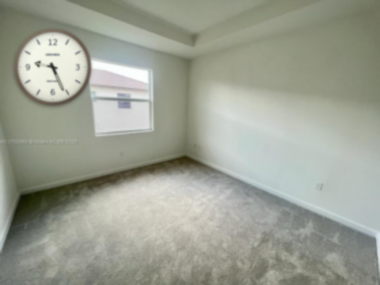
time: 9:26
